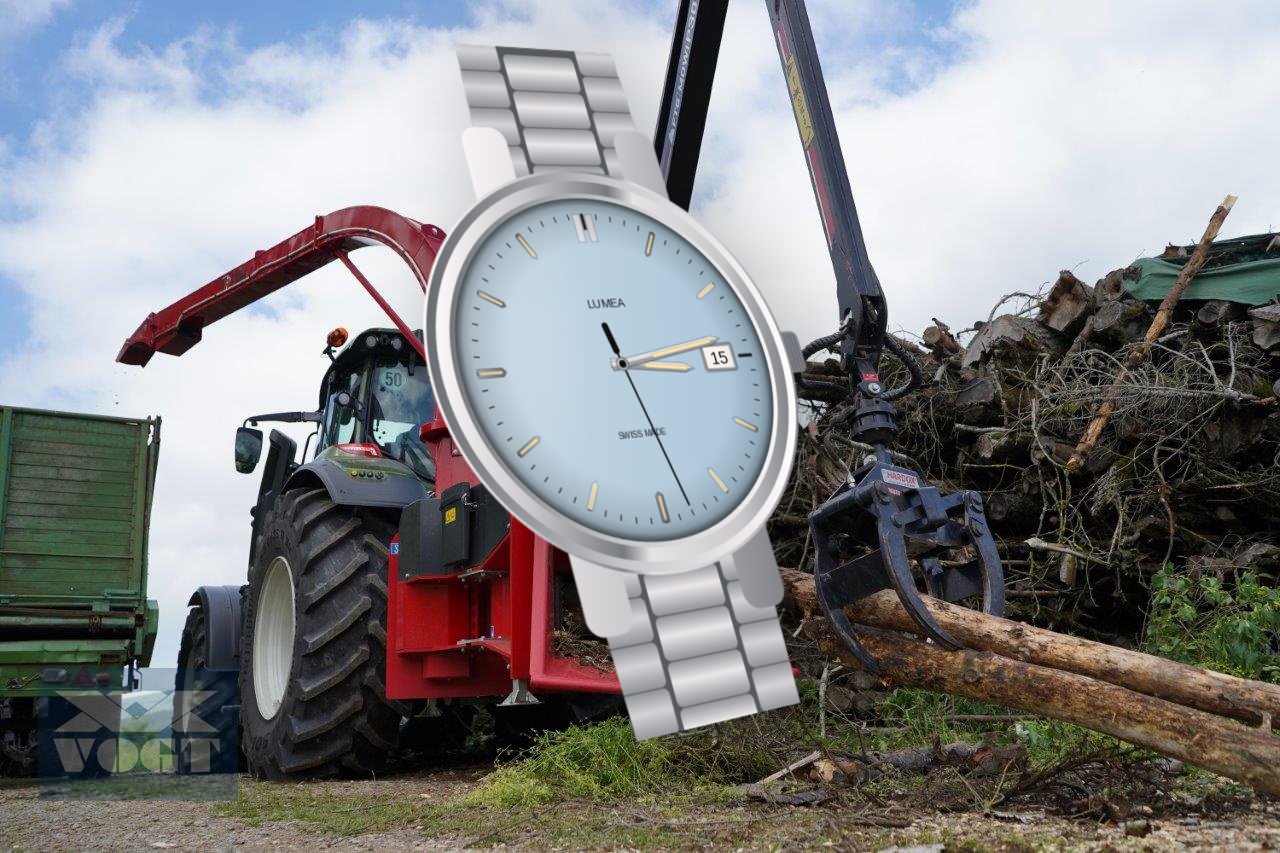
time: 3:13:28
